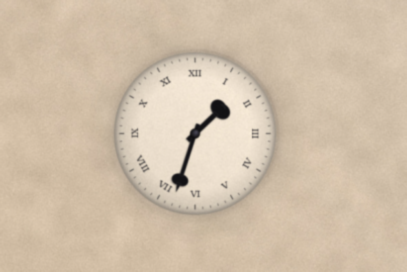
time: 1:33
